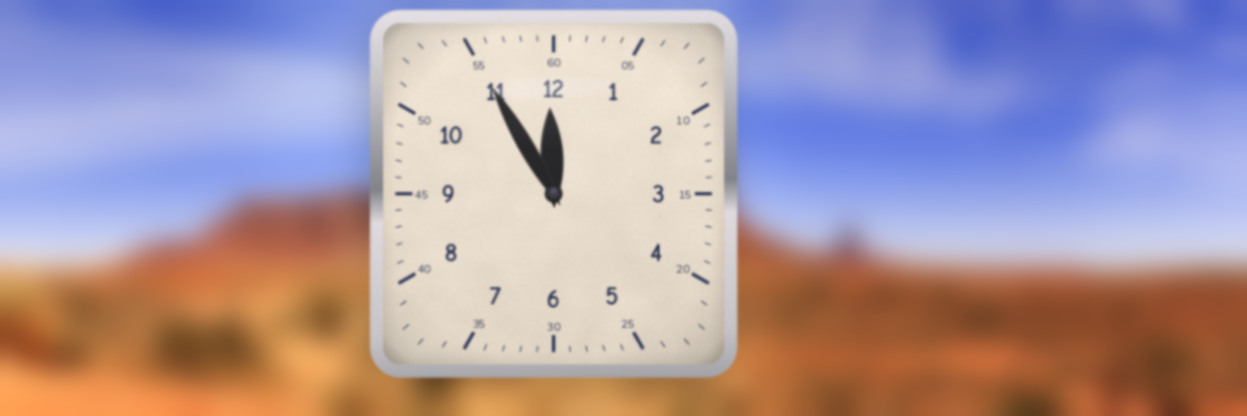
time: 11:55
